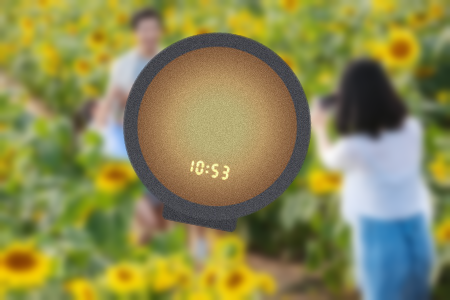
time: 10:53
